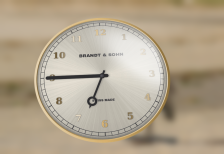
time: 6:45
